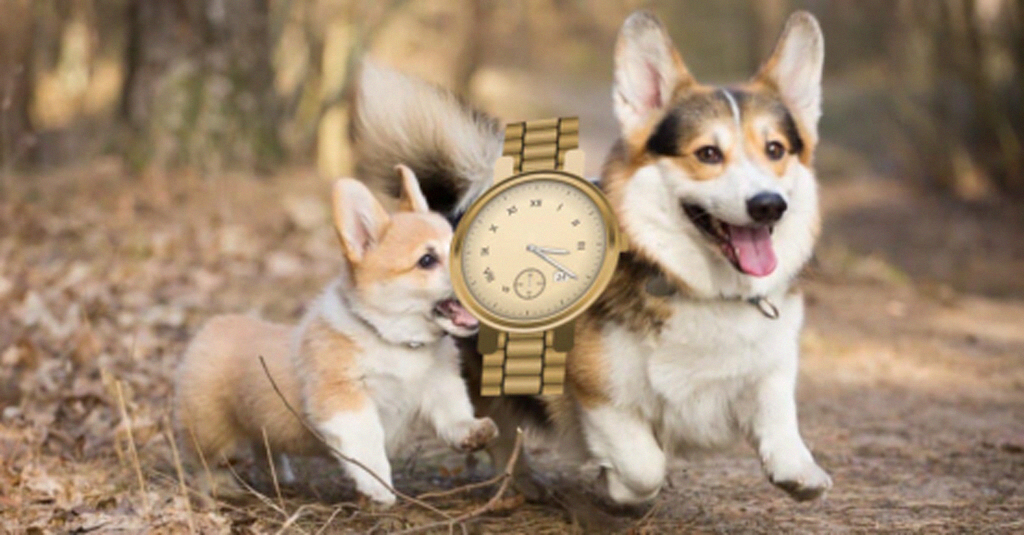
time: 3:21
